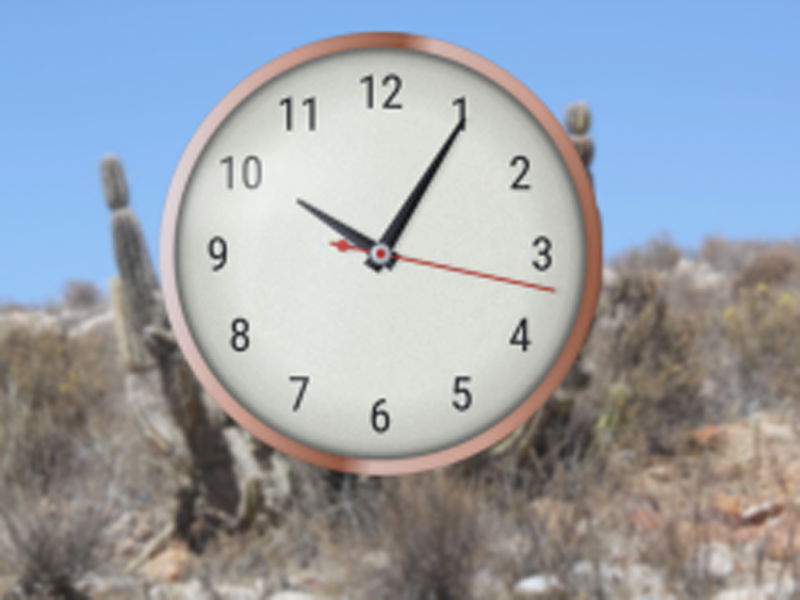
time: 10:05:17
